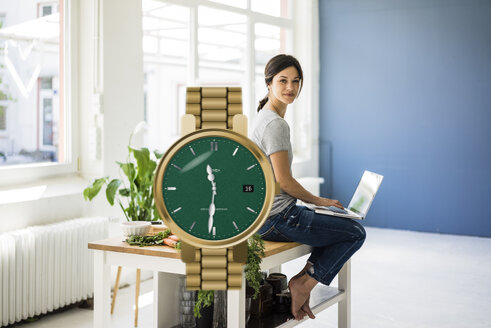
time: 11:31
